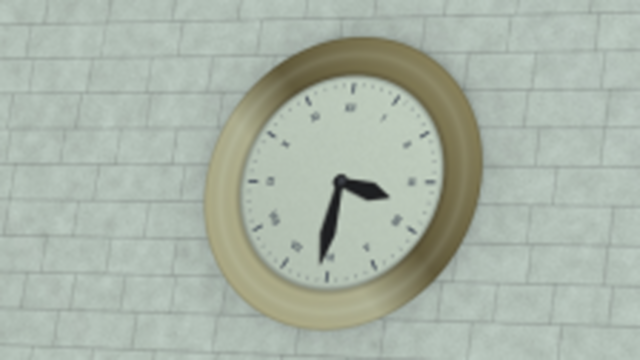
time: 3:31
